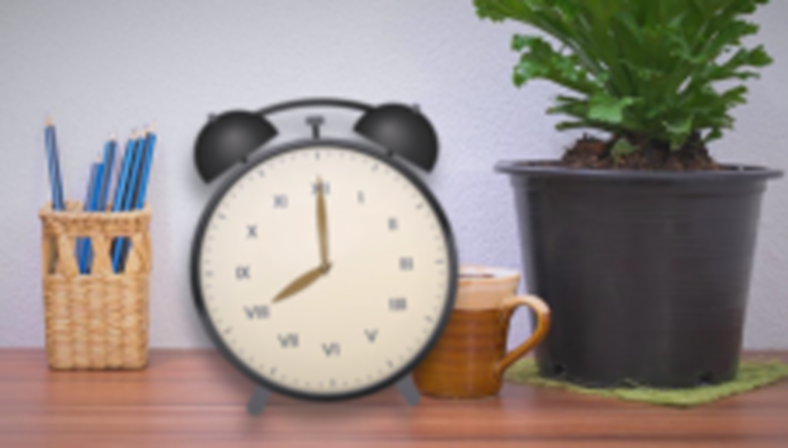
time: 8:00
